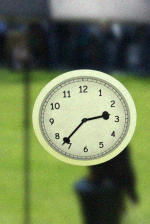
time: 2:37
